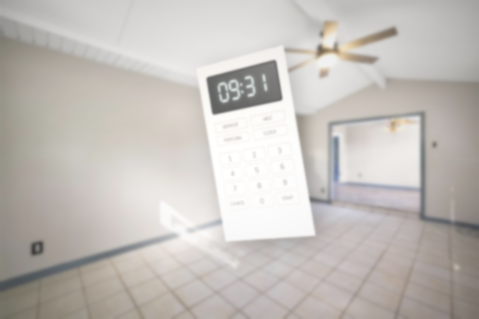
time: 9:31
